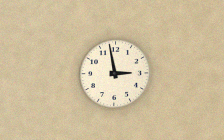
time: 2:58
